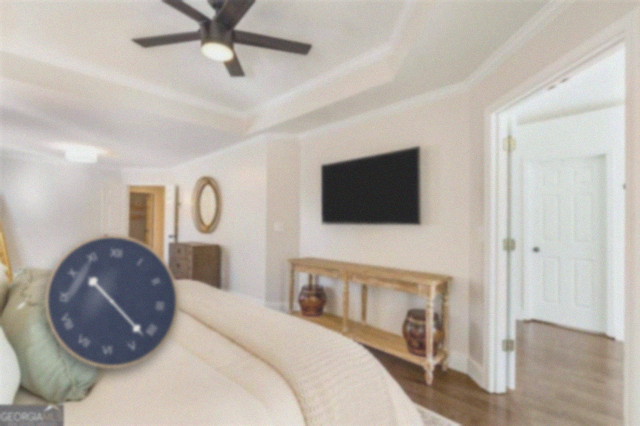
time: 10:22
